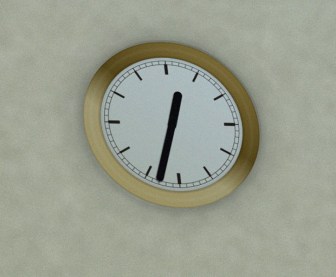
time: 12:33
